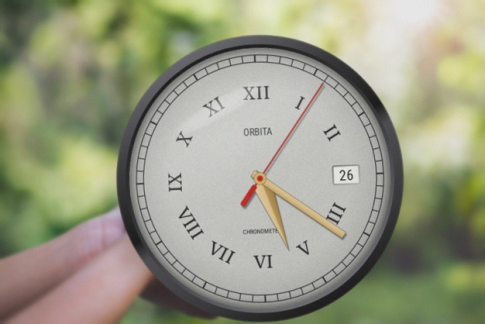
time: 5:21:06
